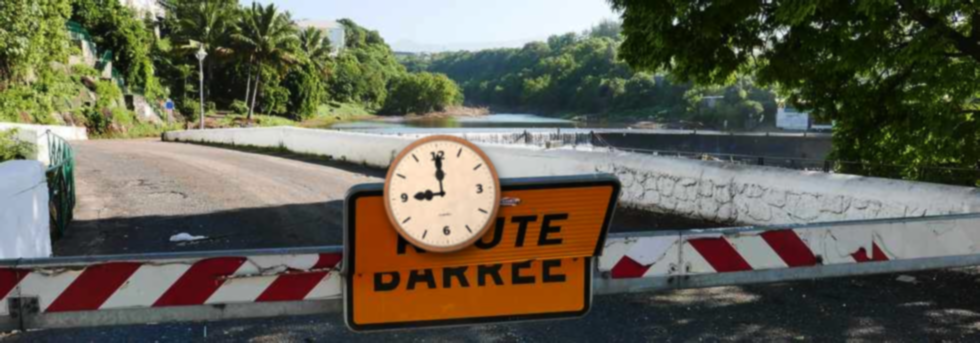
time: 9:00
